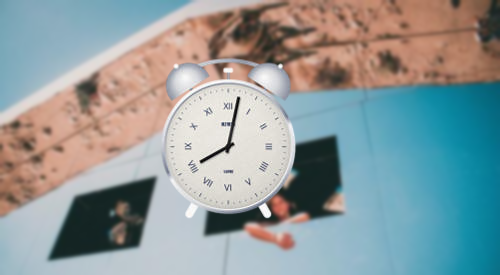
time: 8:02
